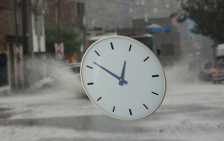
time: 12:52
